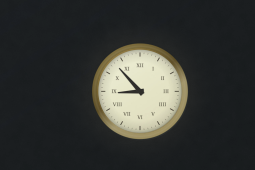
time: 8:53
